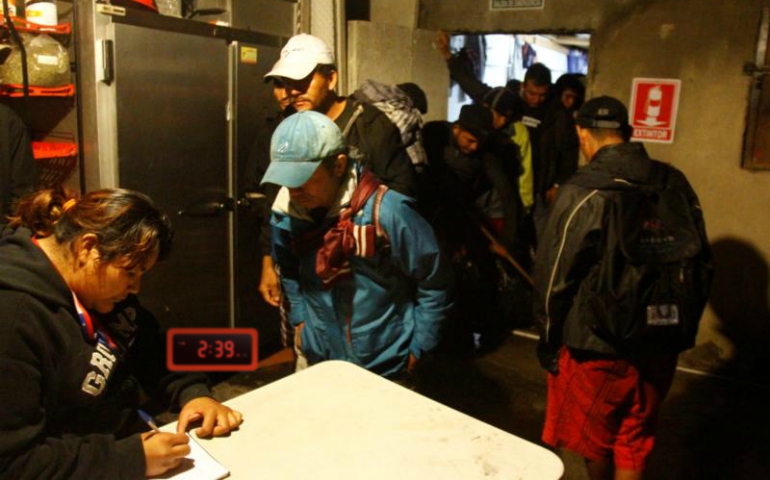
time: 2:39
